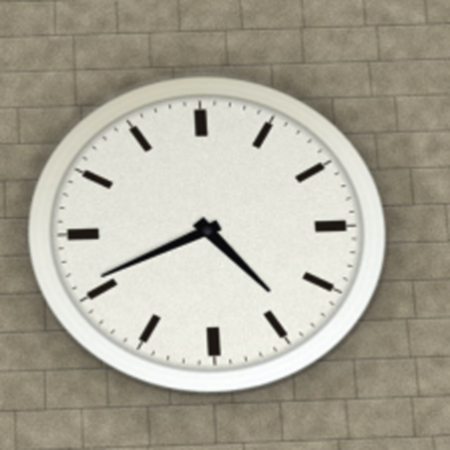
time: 4:41
